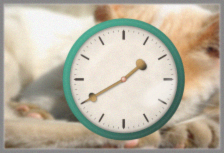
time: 1:40
